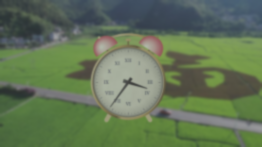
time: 3:36
